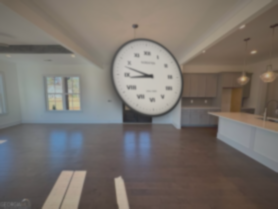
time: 8:48
